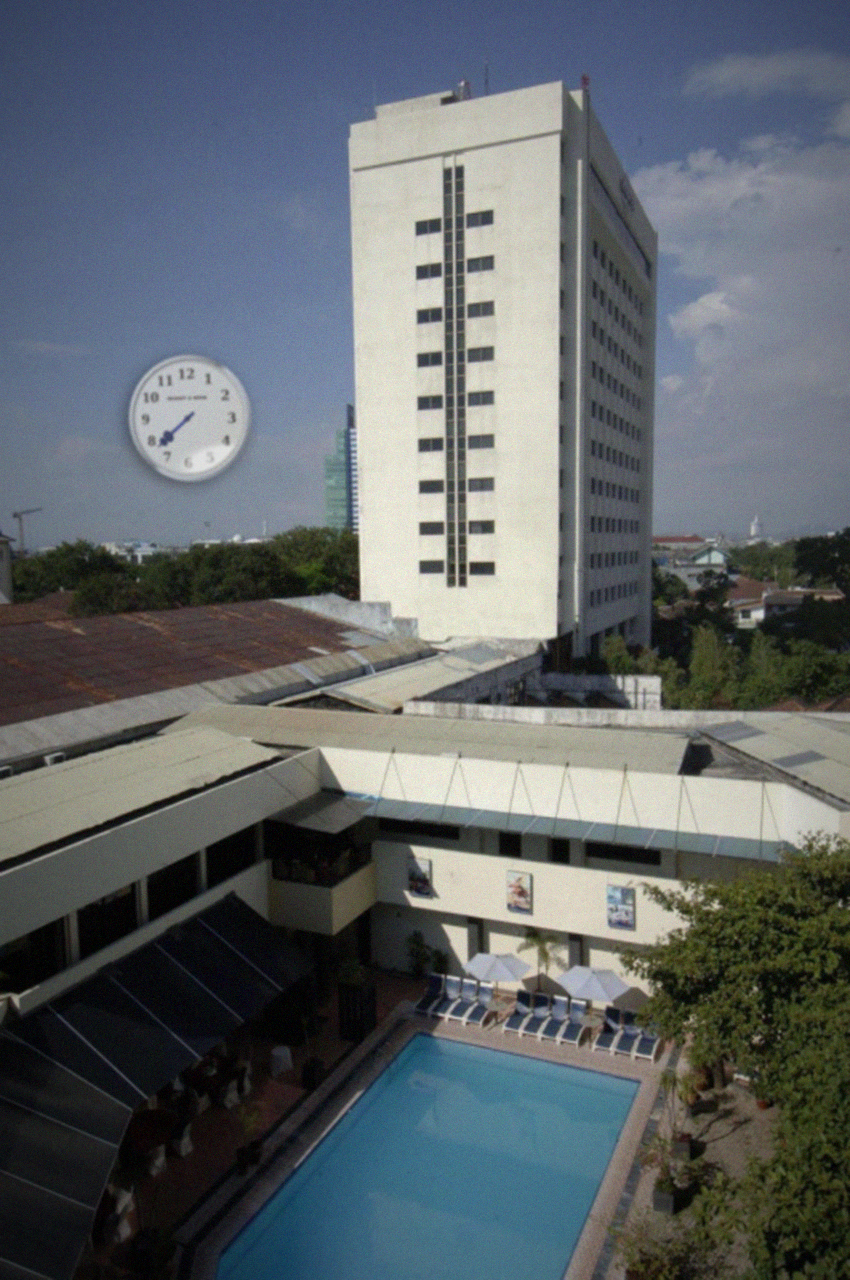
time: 7:38
